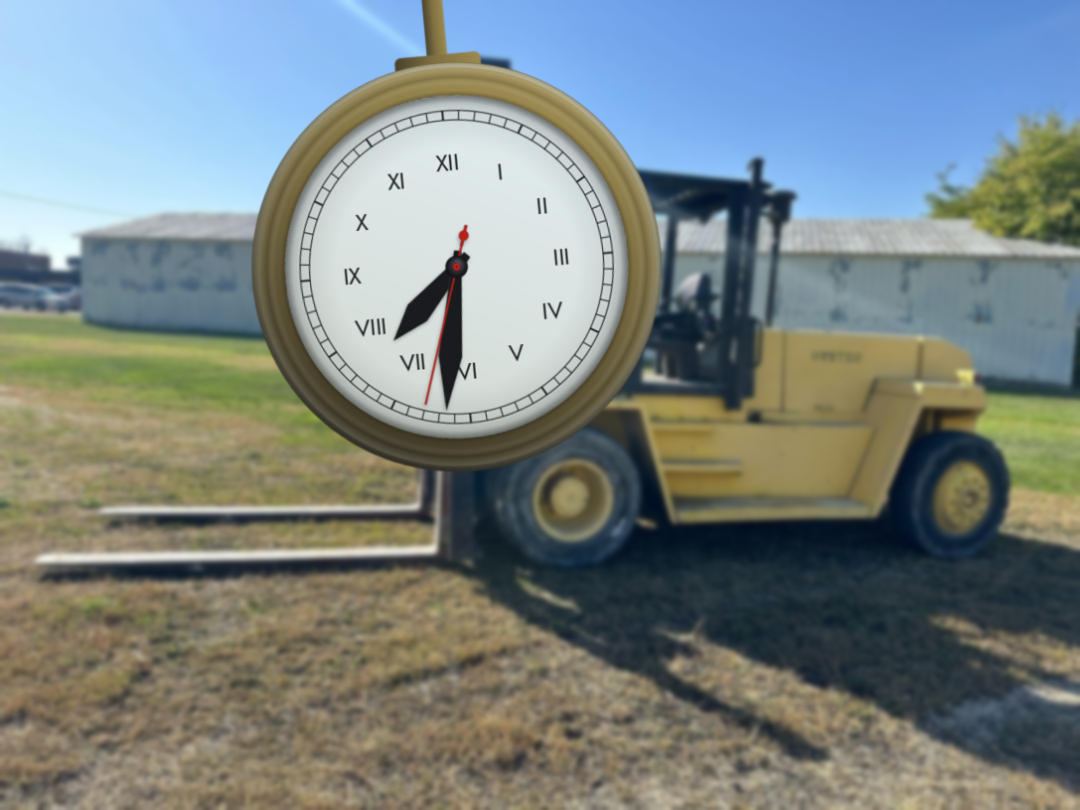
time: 7:31:33
